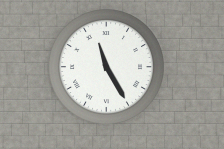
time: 11:25
